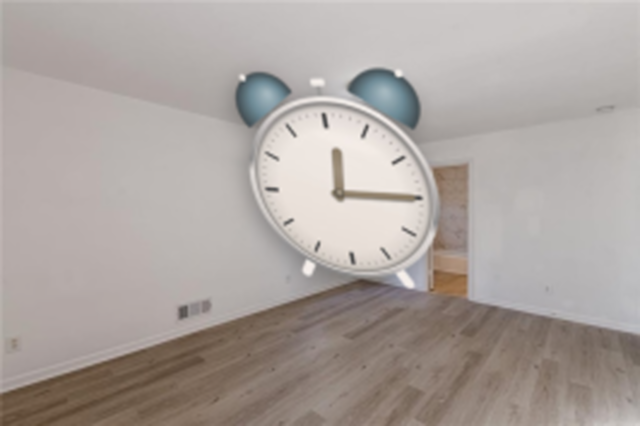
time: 12:15
